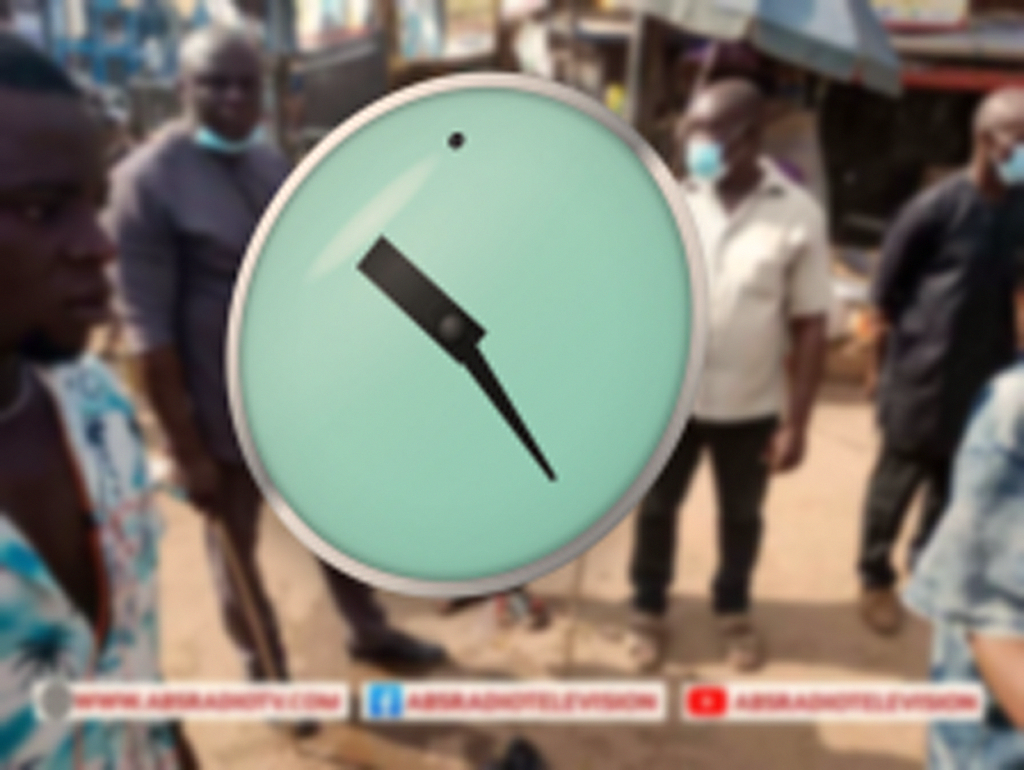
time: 10:24
